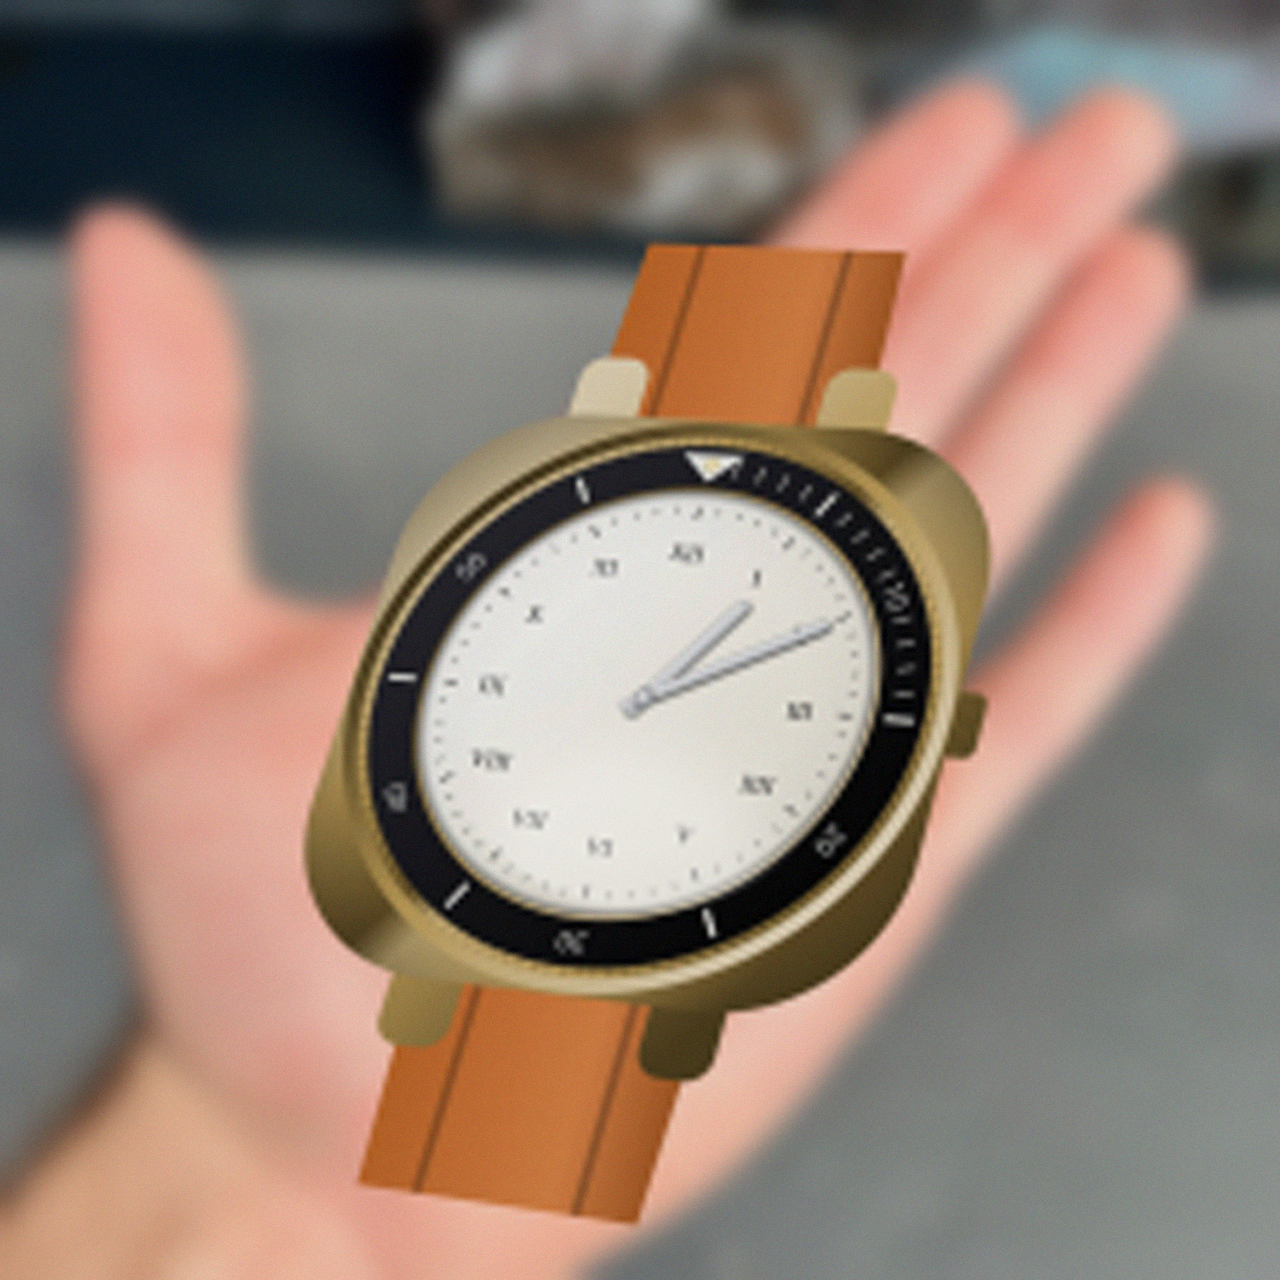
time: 1:10
